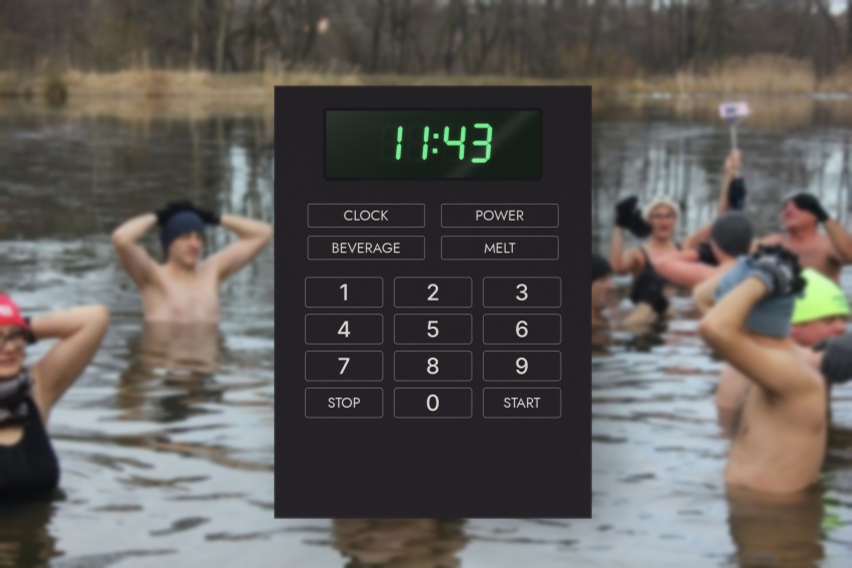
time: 11:43
